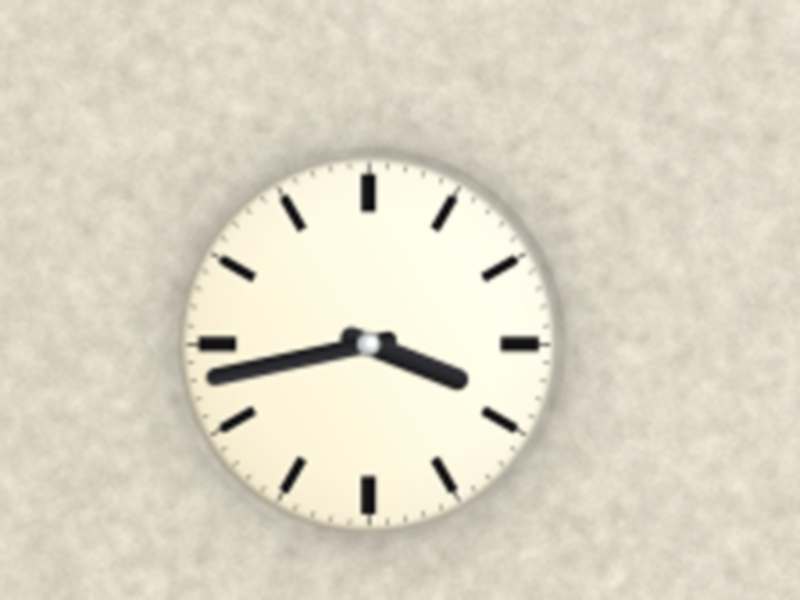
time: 3:43
